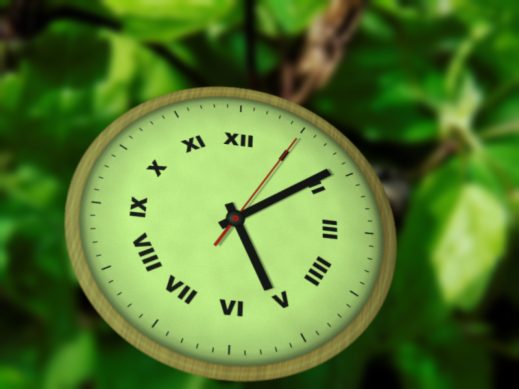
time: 5:09:05
